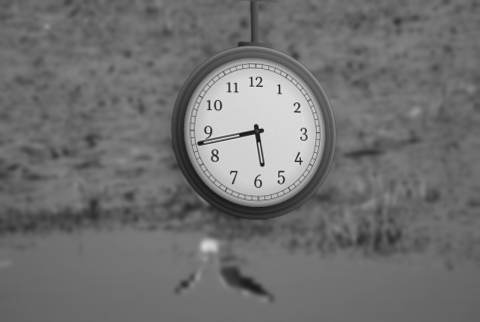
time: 5:43
